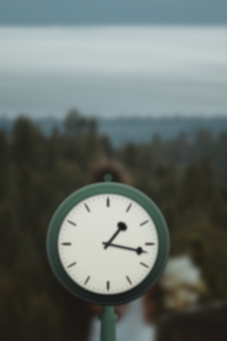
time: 1:17
